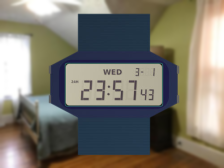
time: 23:57:43
